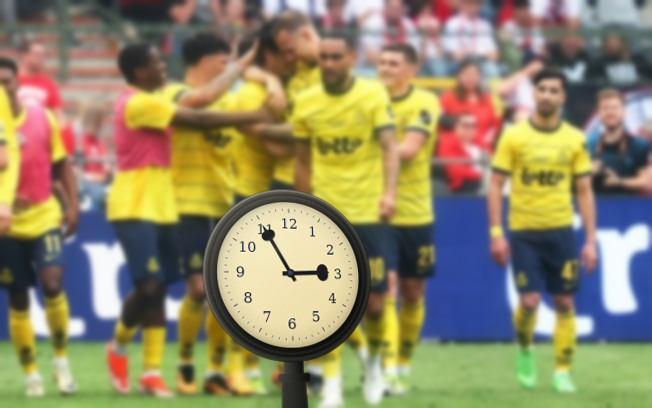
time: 2:55
